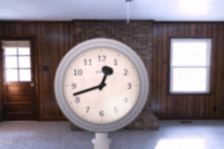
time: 12:42
